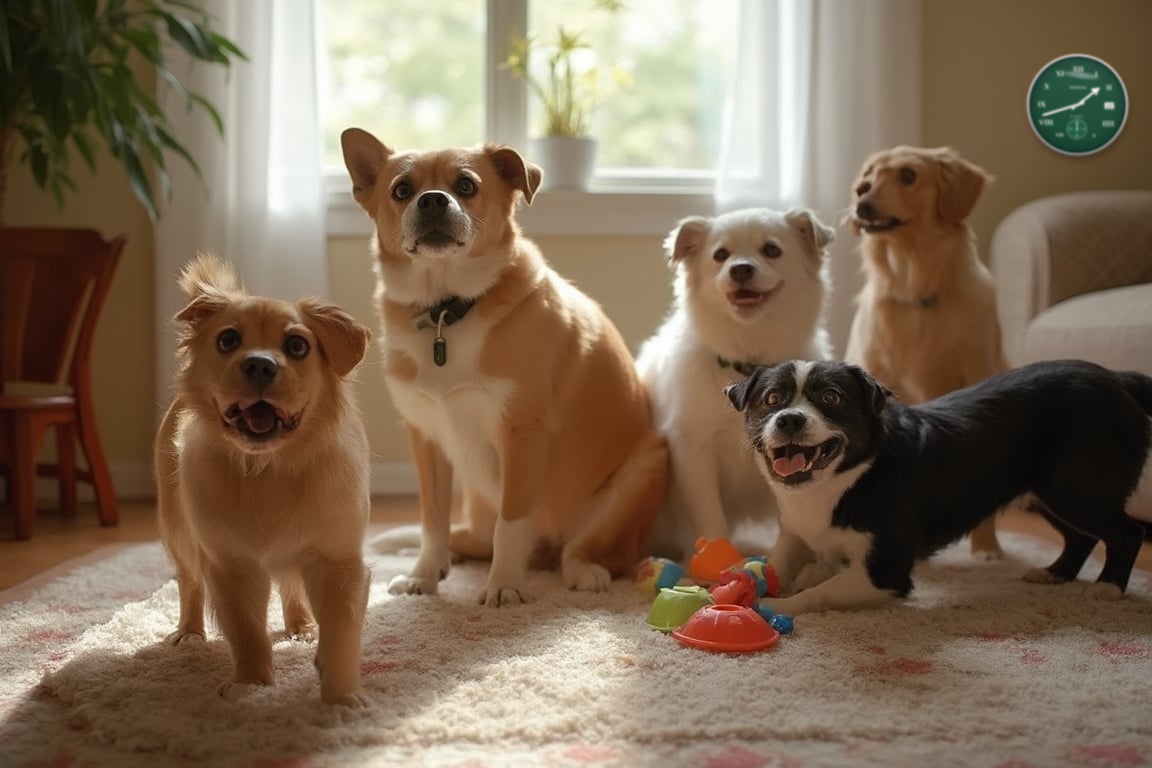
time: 1:42
